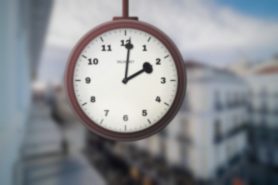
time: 2:01
